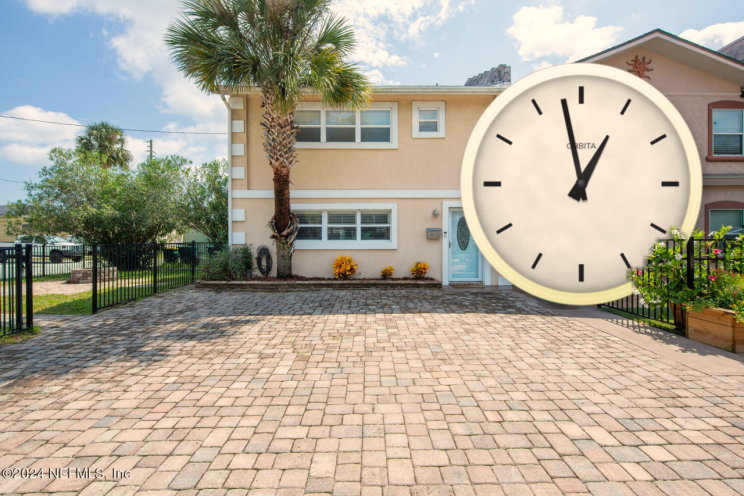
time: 12:58
